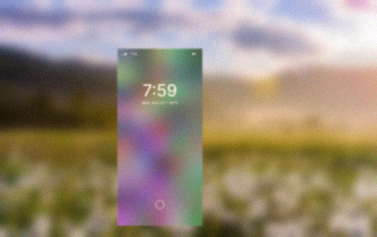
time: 7:59
